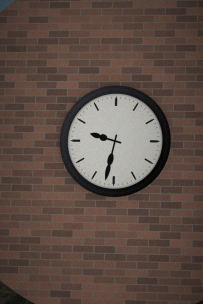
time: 9:32
